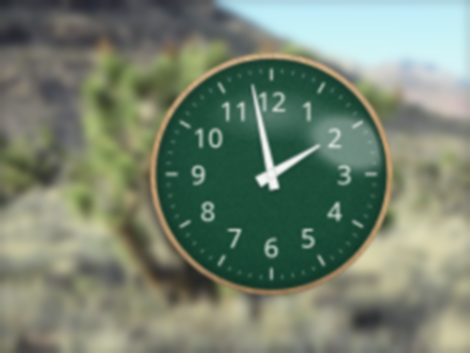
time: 1:58
